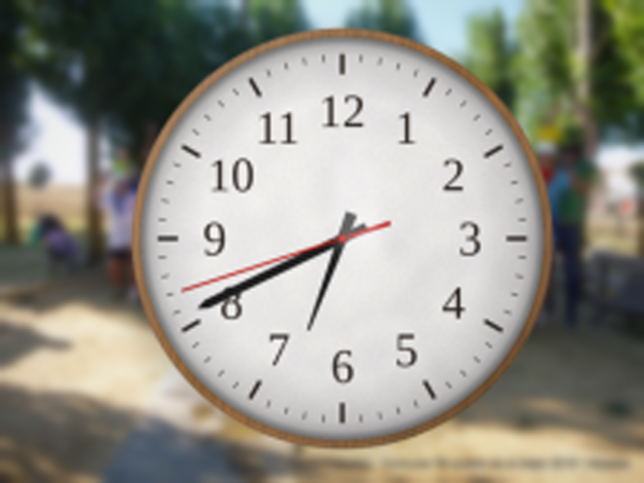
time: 6:40:42
